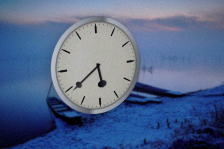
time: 5:39
